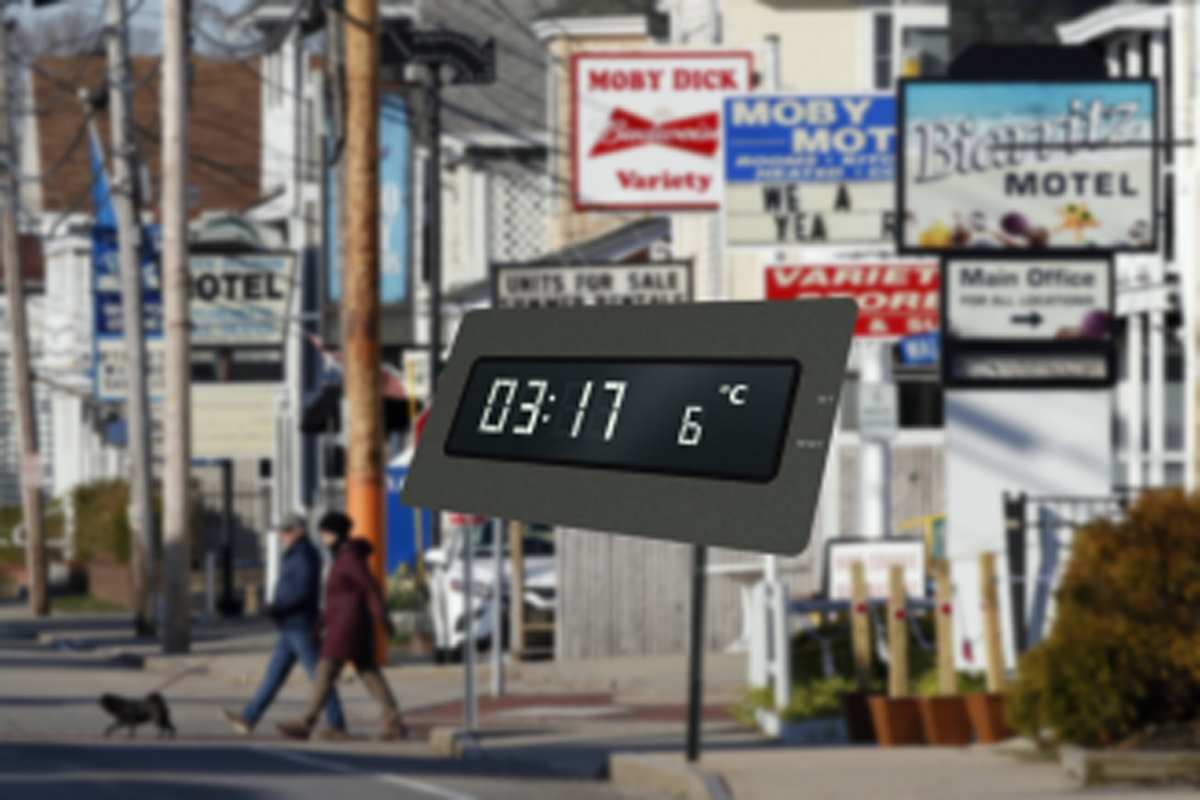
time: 3:17
